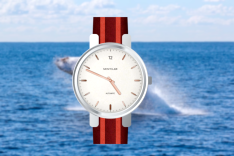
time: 4:49
